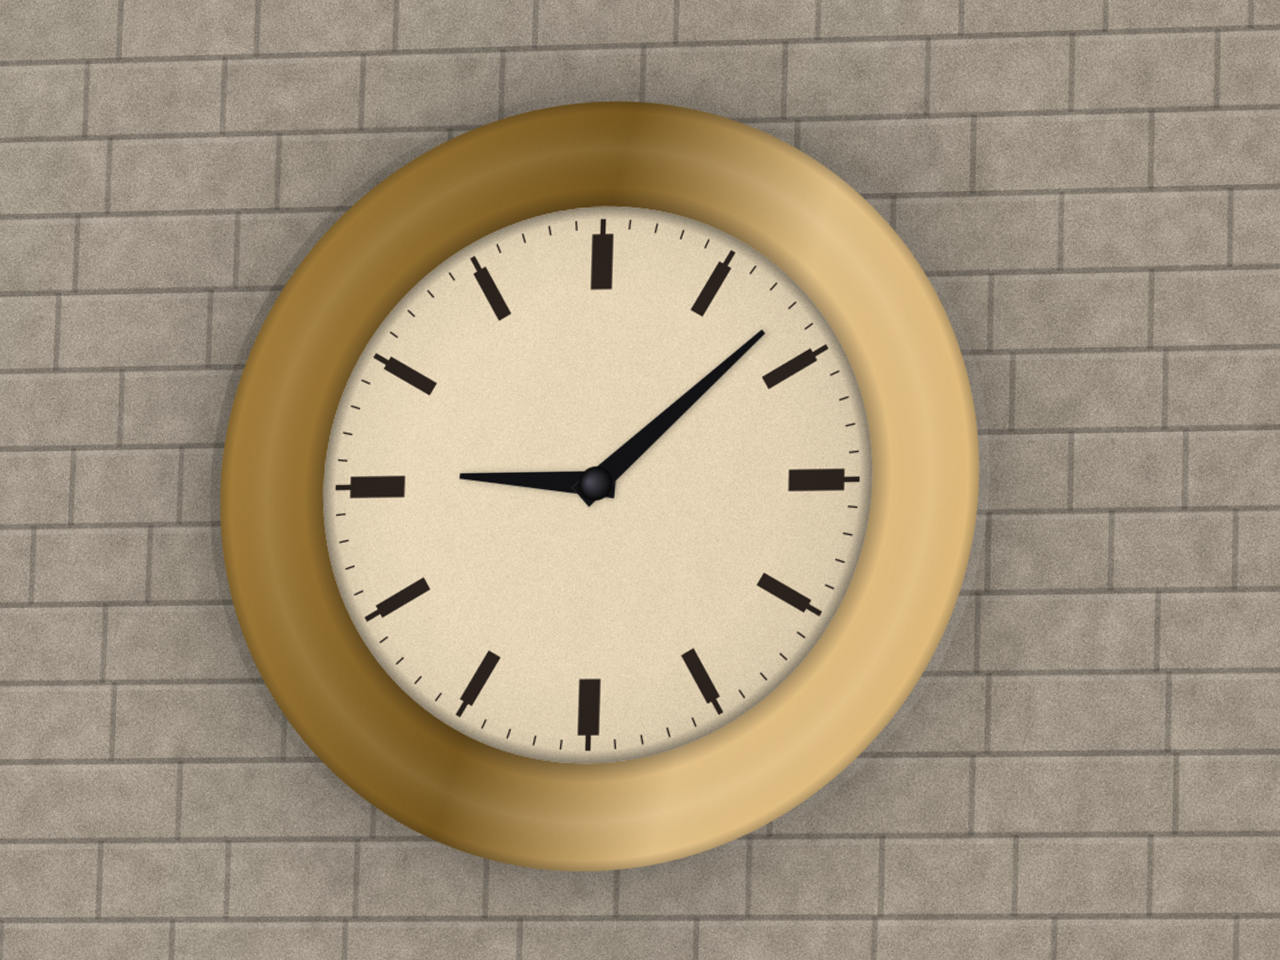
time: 9:08
